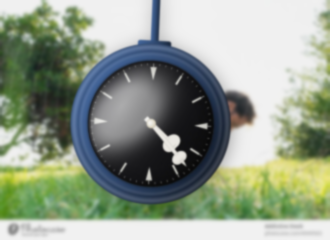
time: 4:23
